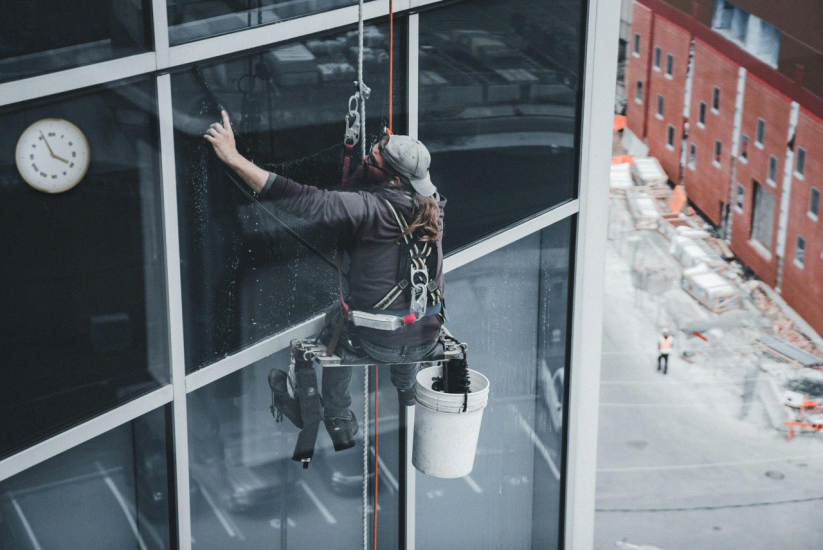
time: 3:56
